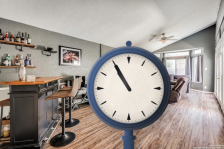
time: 10:55
